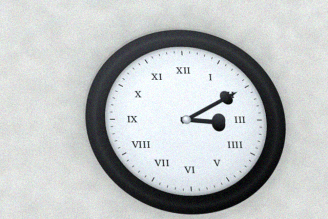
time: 3:10
